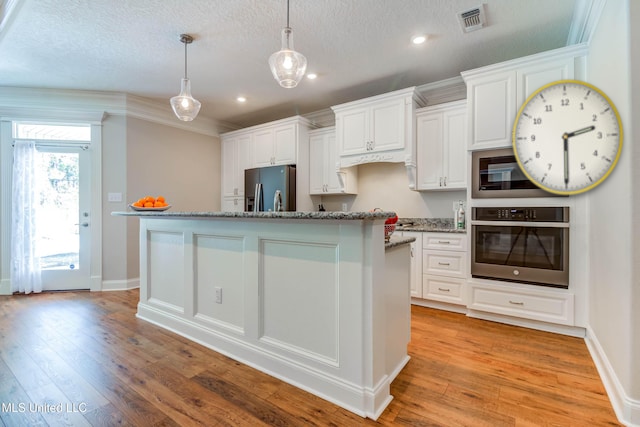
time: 2:30
